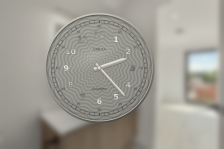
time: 2:23
